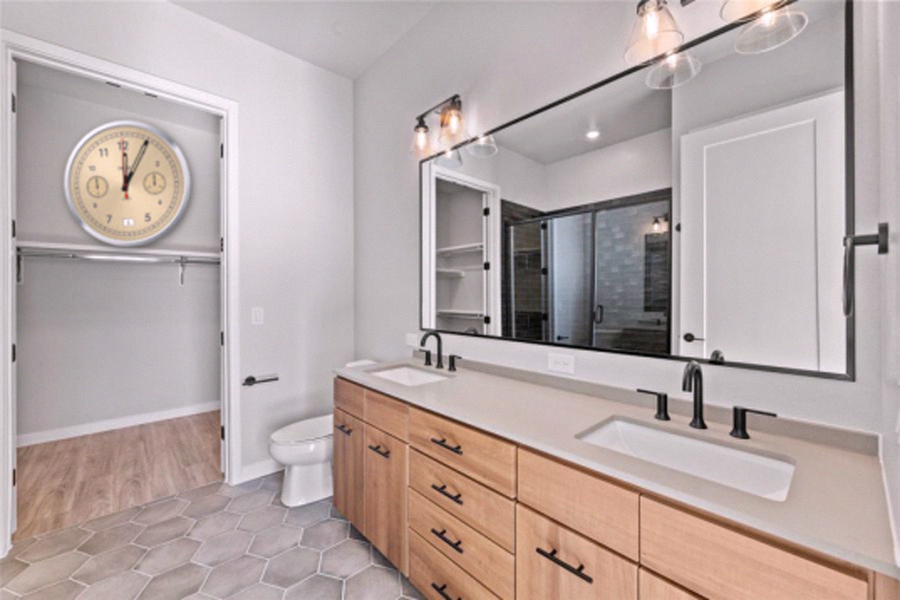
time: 12:05
